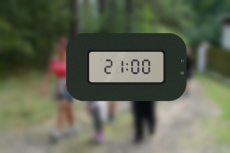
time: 21:00
